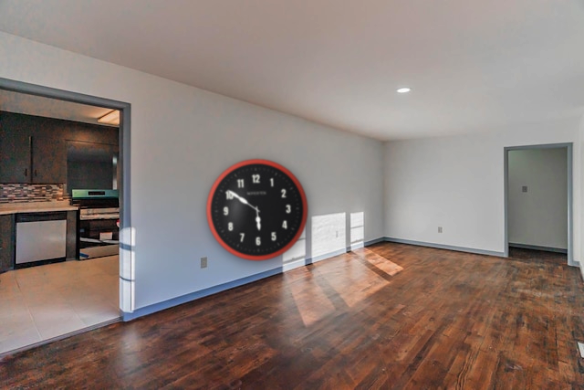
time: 5:51
